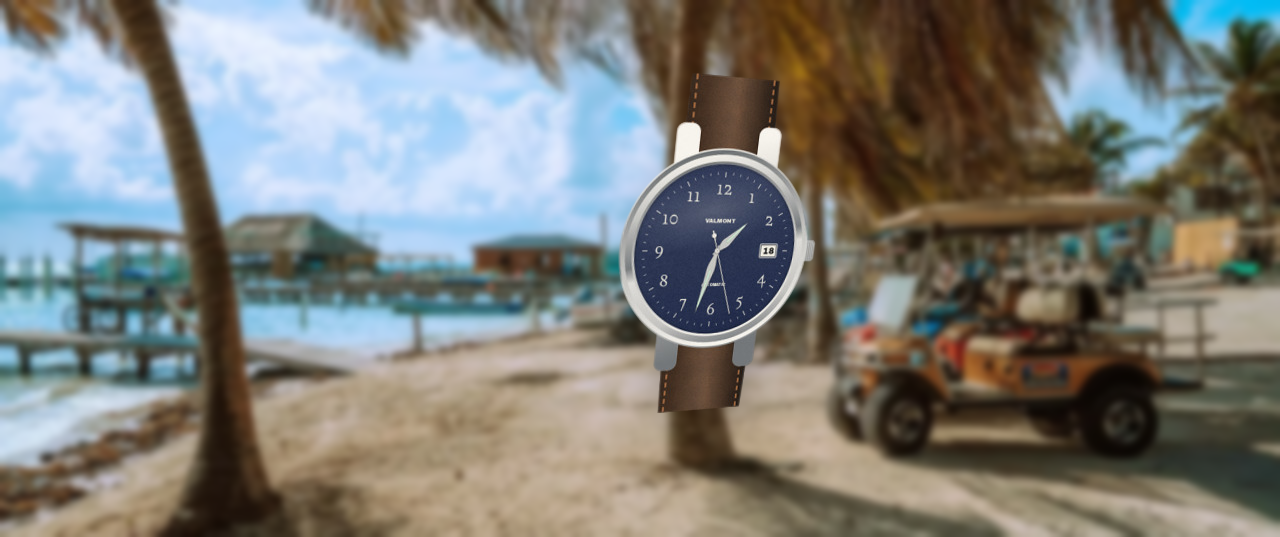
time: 1:32:27
